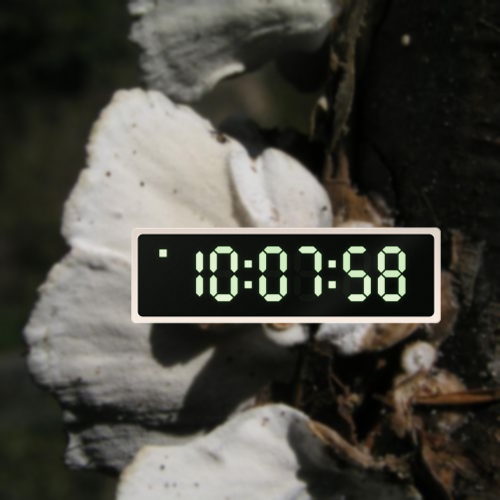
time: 10:07:58
